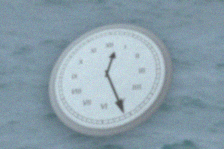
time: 12:26
